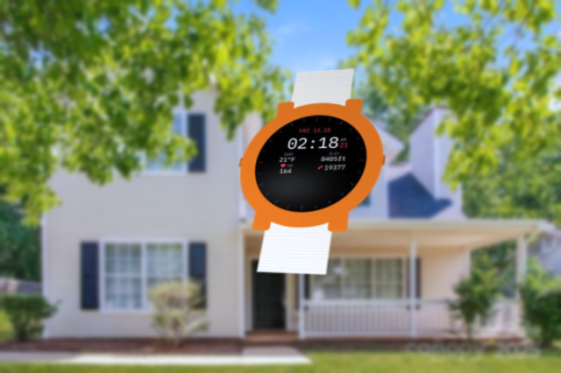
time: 2:18
